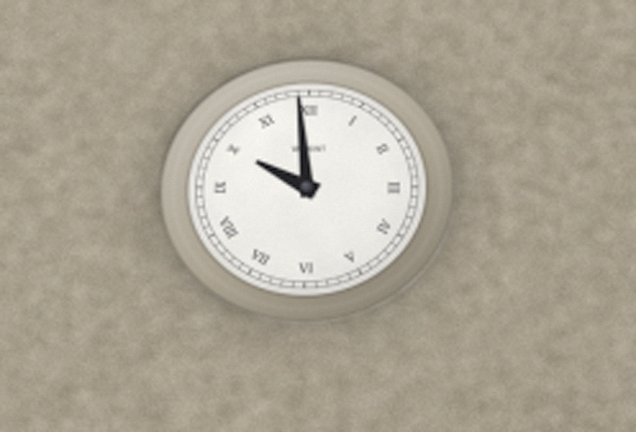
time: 9:59
